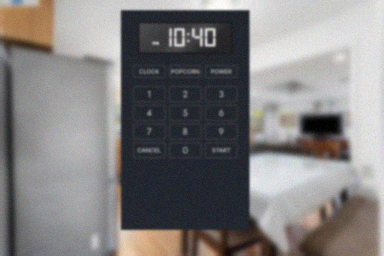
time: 10:40
